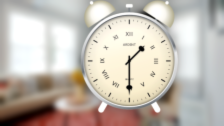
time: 1:30
